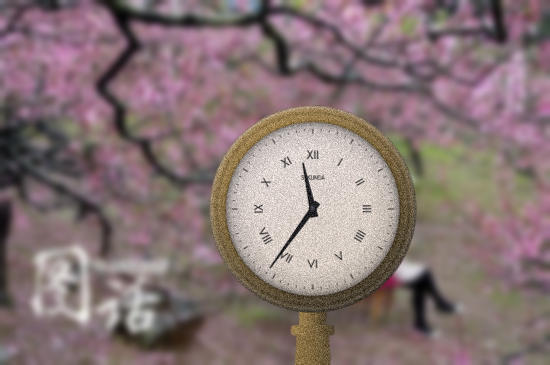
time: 11:36
